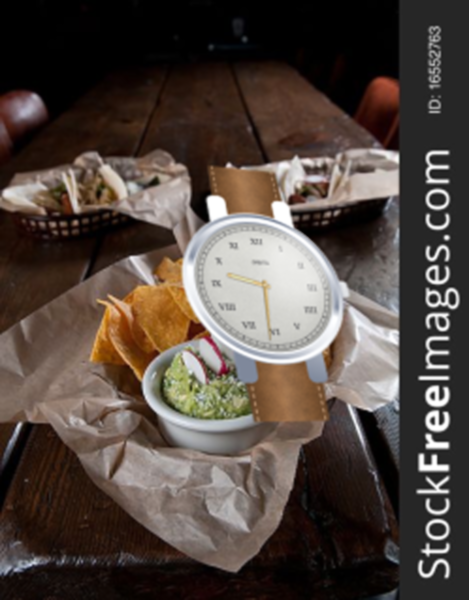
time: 9:31
